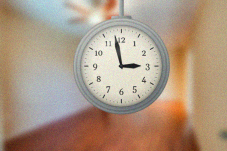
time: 2:58
